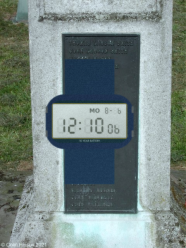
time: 12:10:06
